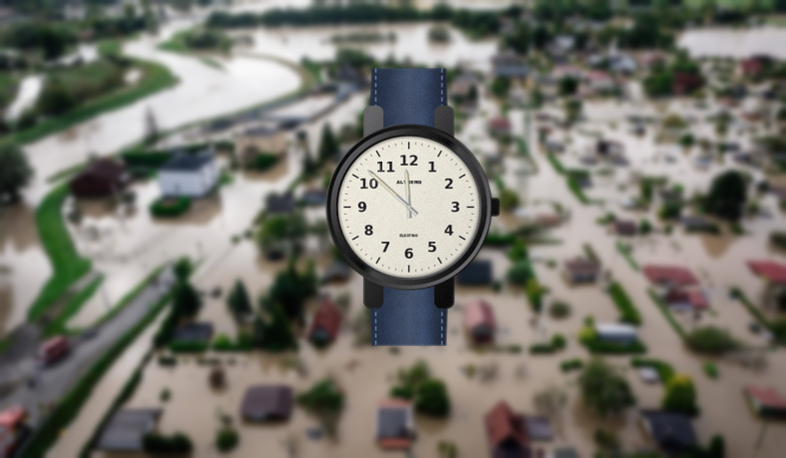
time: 11:52
